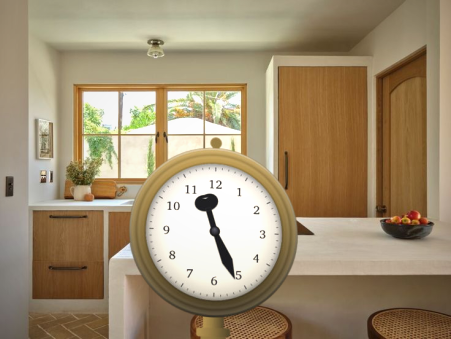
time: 11:26
